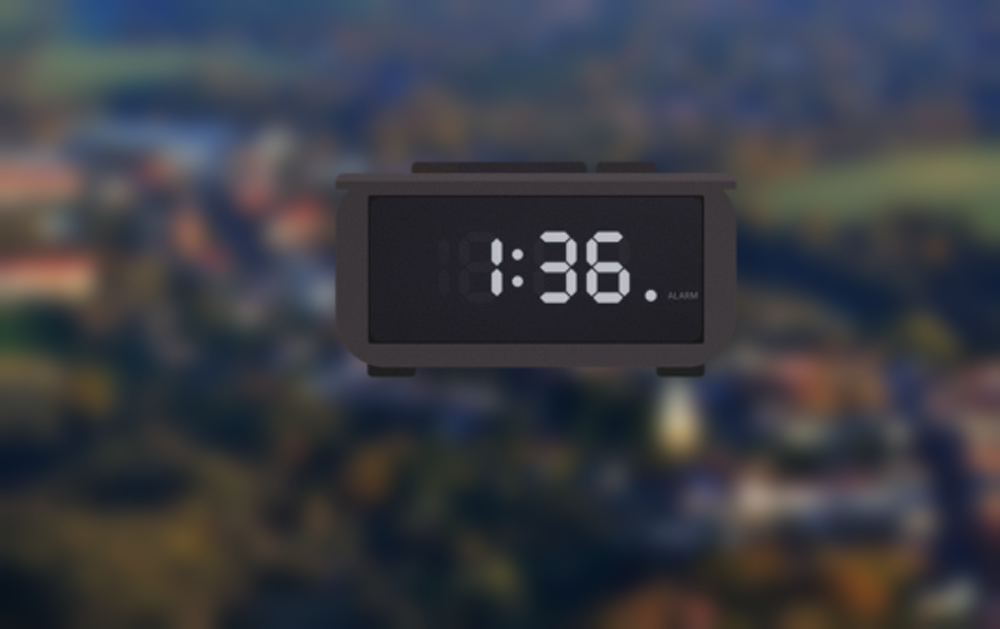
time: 1:36
